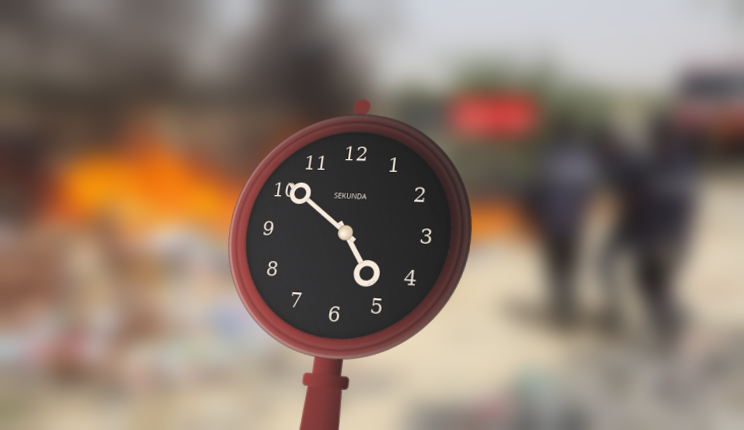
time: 4:51
